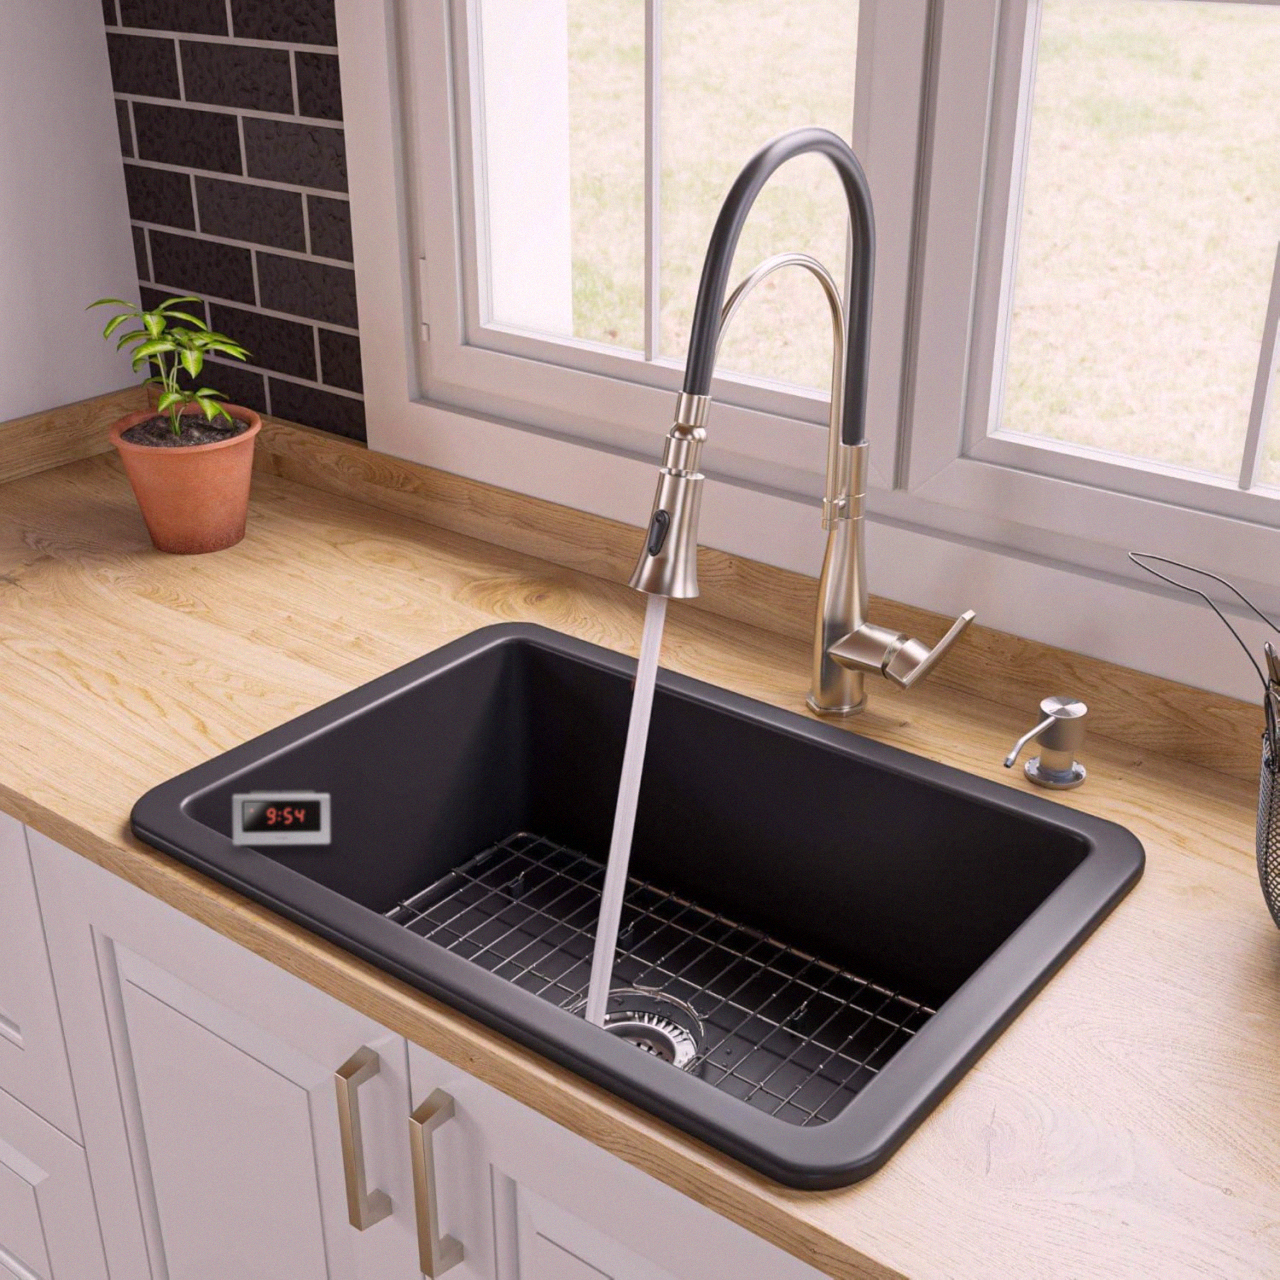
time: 9:54
